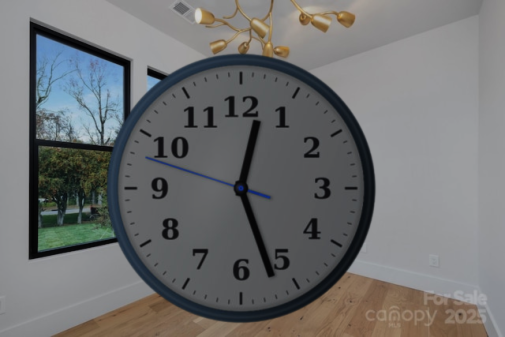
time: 12:26:48
